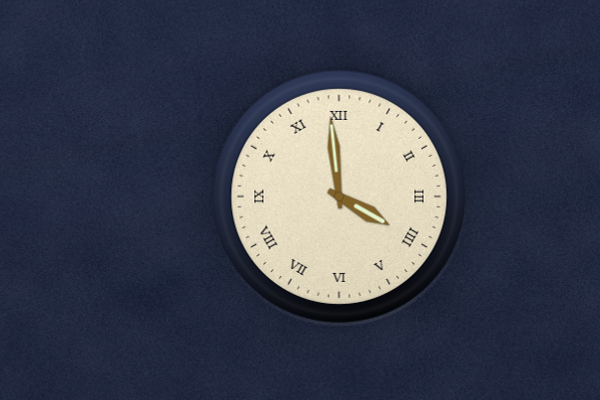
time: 3:59
